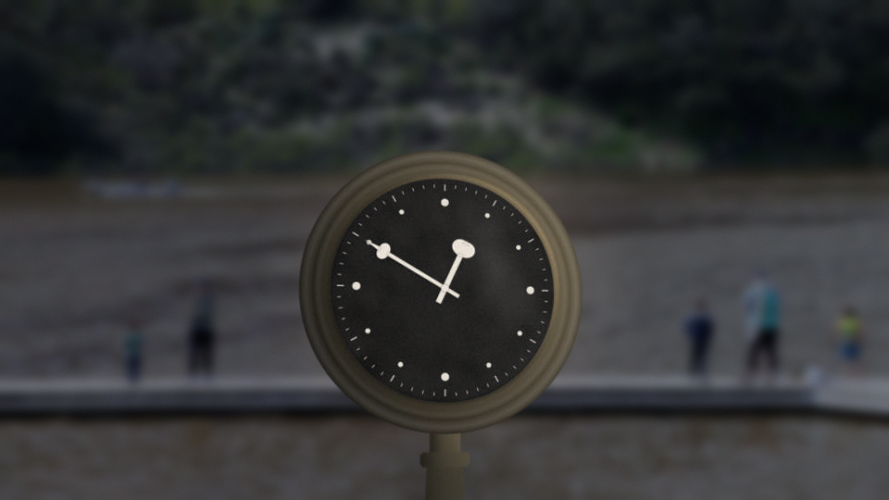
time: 12:50
